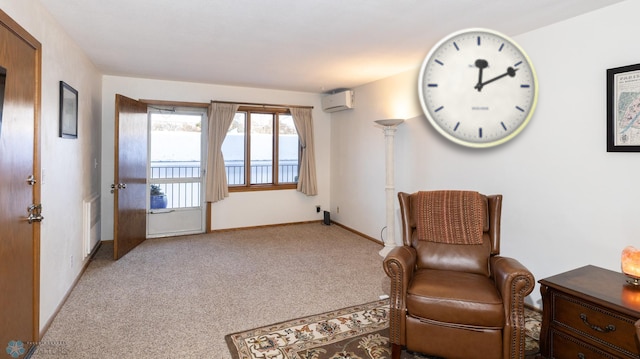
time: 12:11
